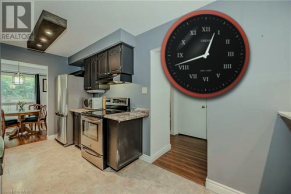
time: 12:42
